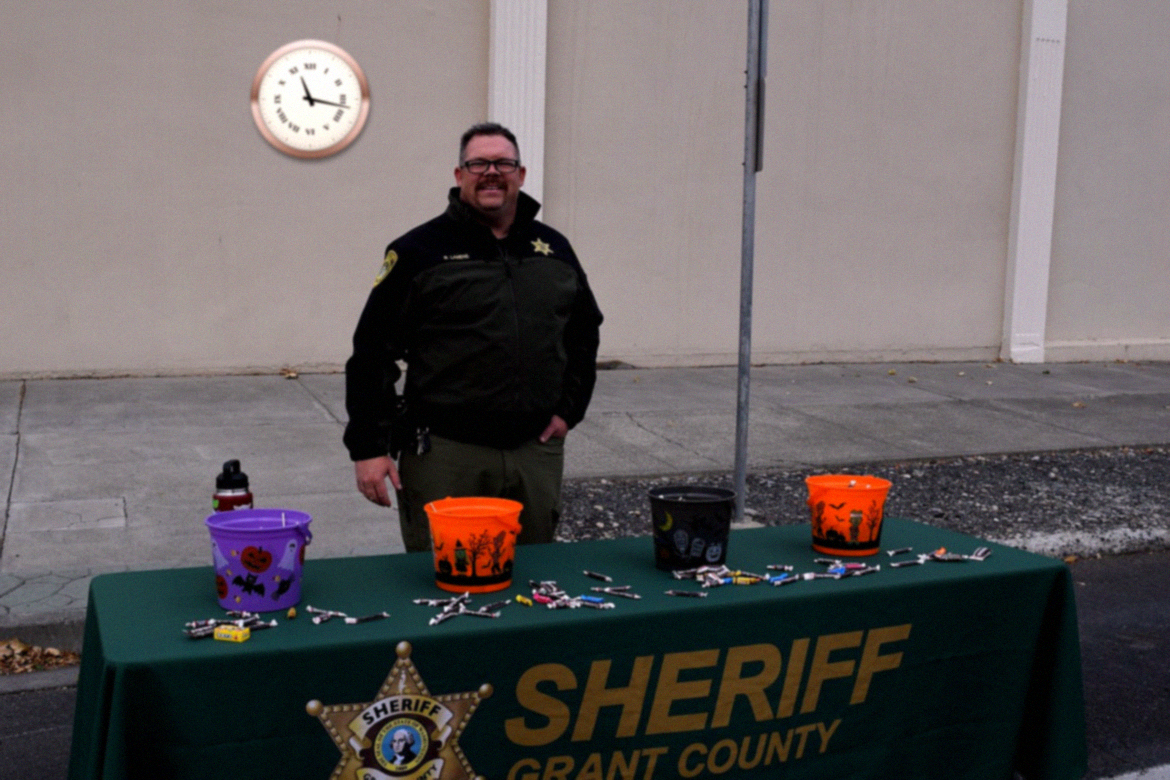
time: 11:17
